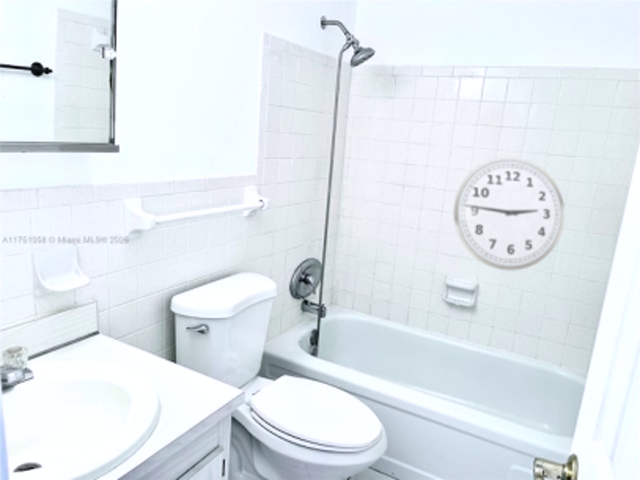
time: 2:46
